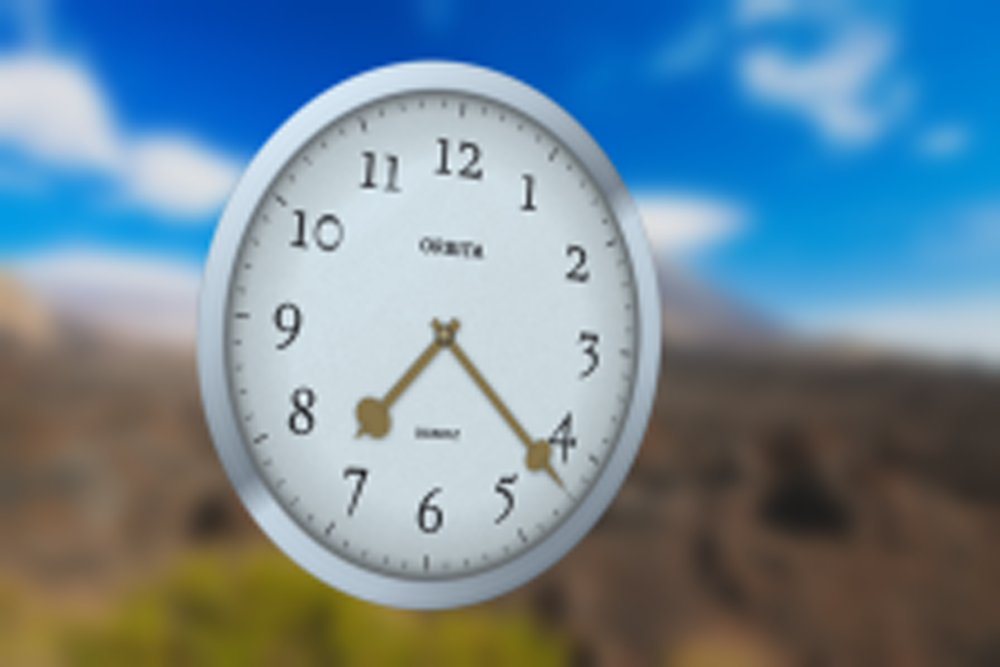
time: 7:22
